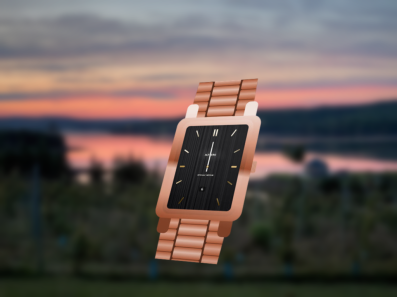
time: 12:00
